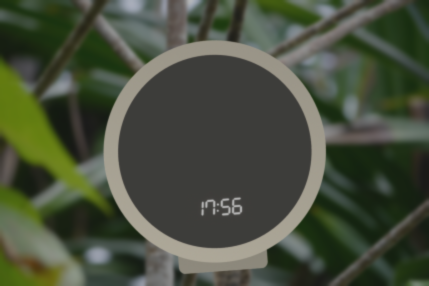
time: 17:56
